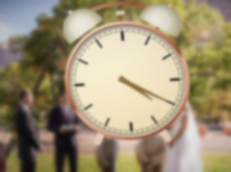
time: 4:20
